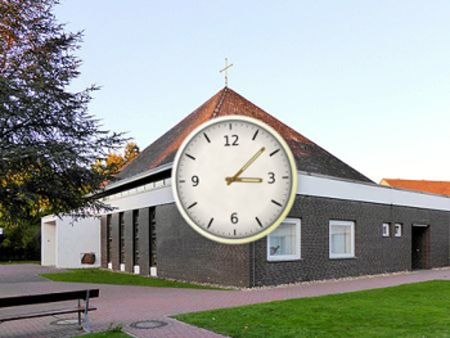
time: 3:08
